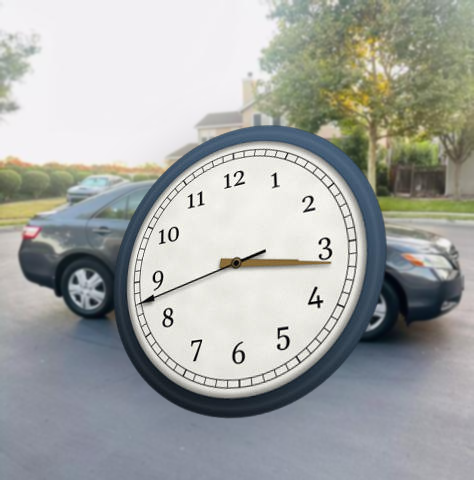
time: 3:16:43
